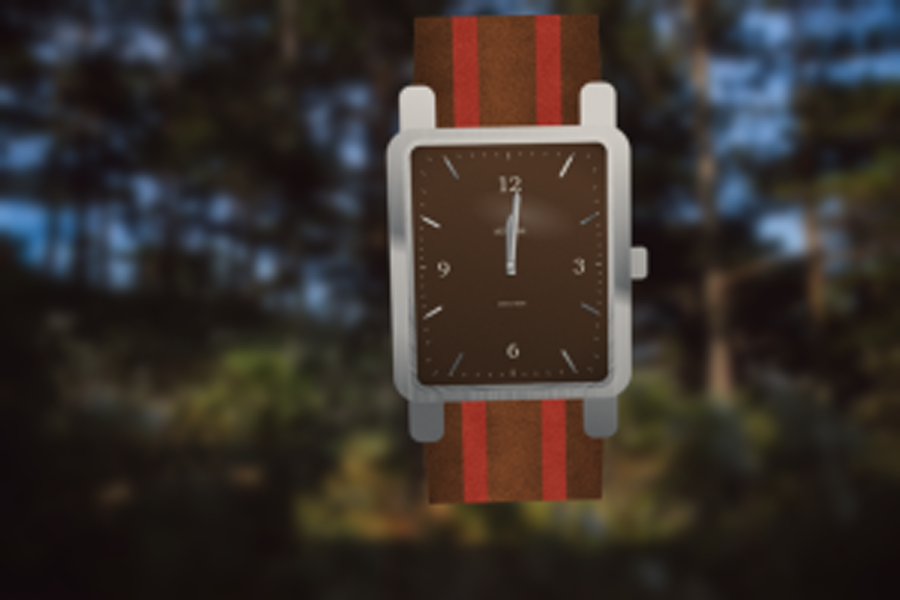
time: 12:01
